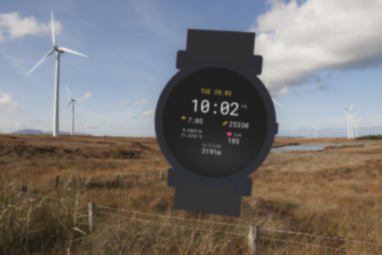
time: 10:02
